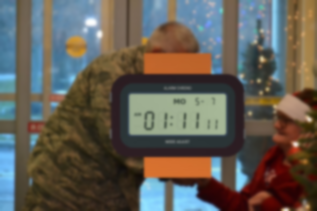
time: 1:11:11
